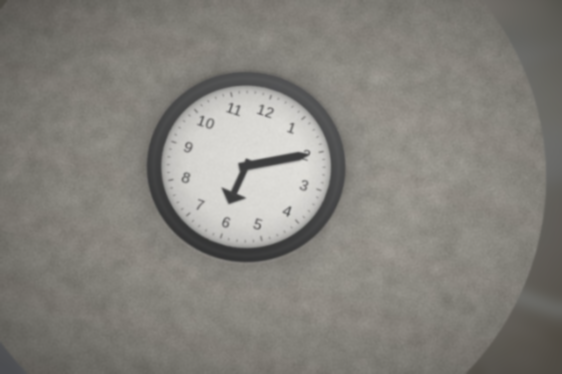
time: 6:10
